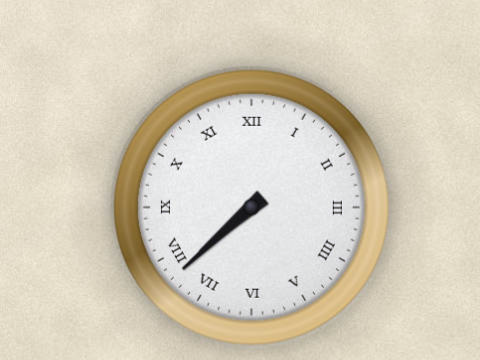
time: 7:38
